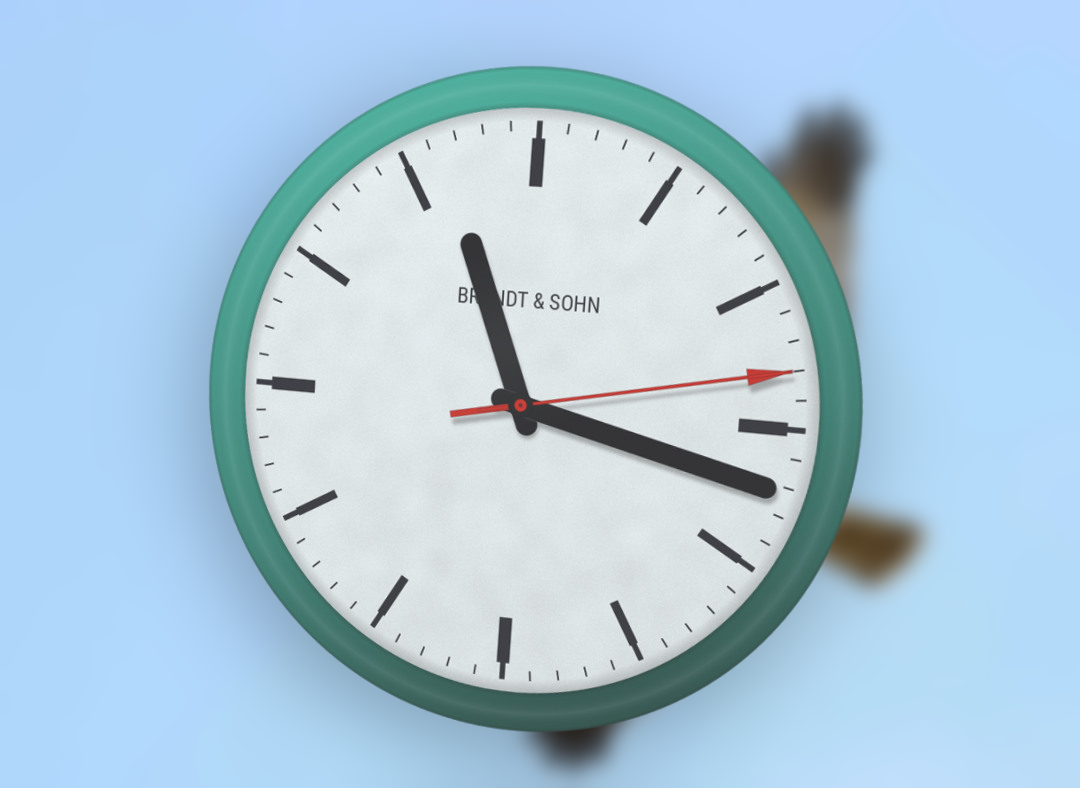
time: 11:17:13
